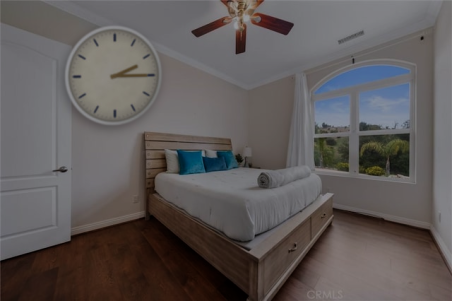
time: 2:15
